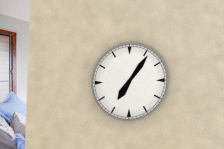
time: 7:06
